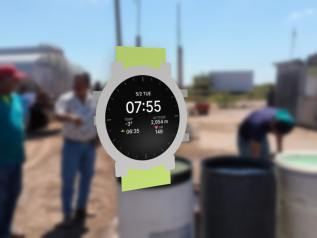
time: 7:55
